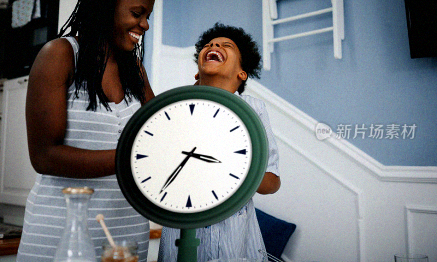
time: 3:36
